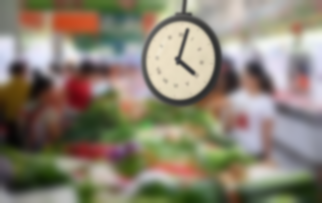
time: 4:02
